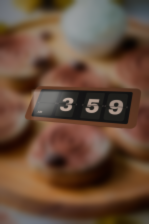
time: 3:59
